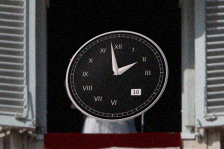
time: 1:58
